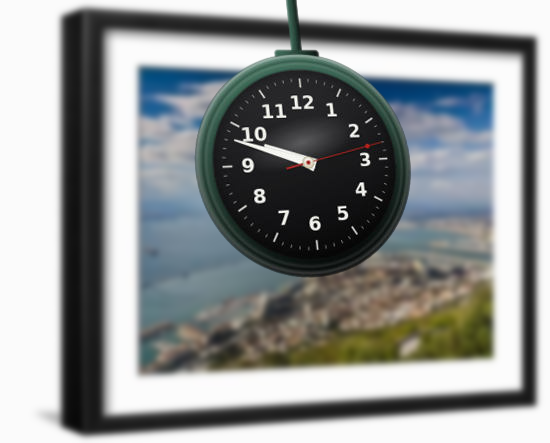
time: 9:48:13
